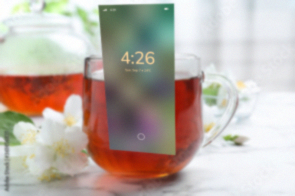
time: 4:26
